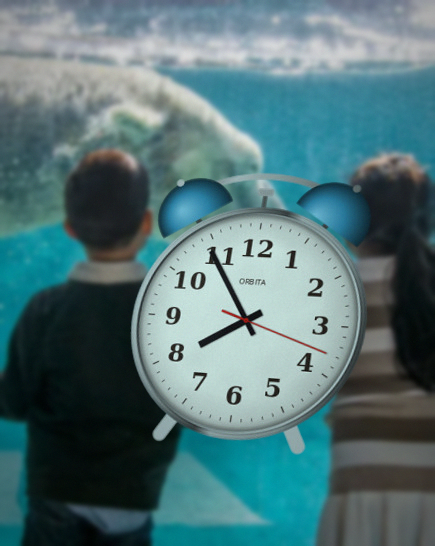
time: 7:54:18
